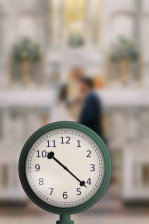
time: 10:22
